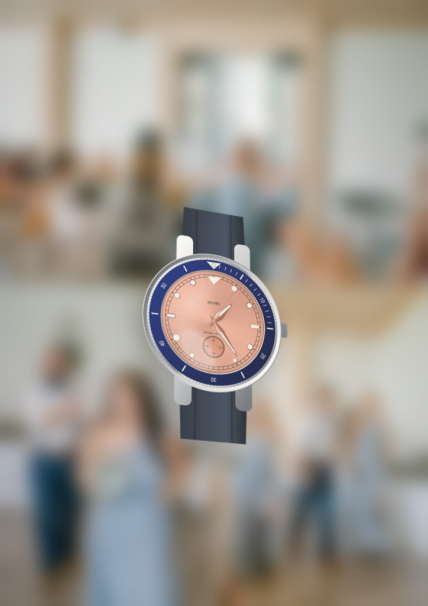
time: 1:24
